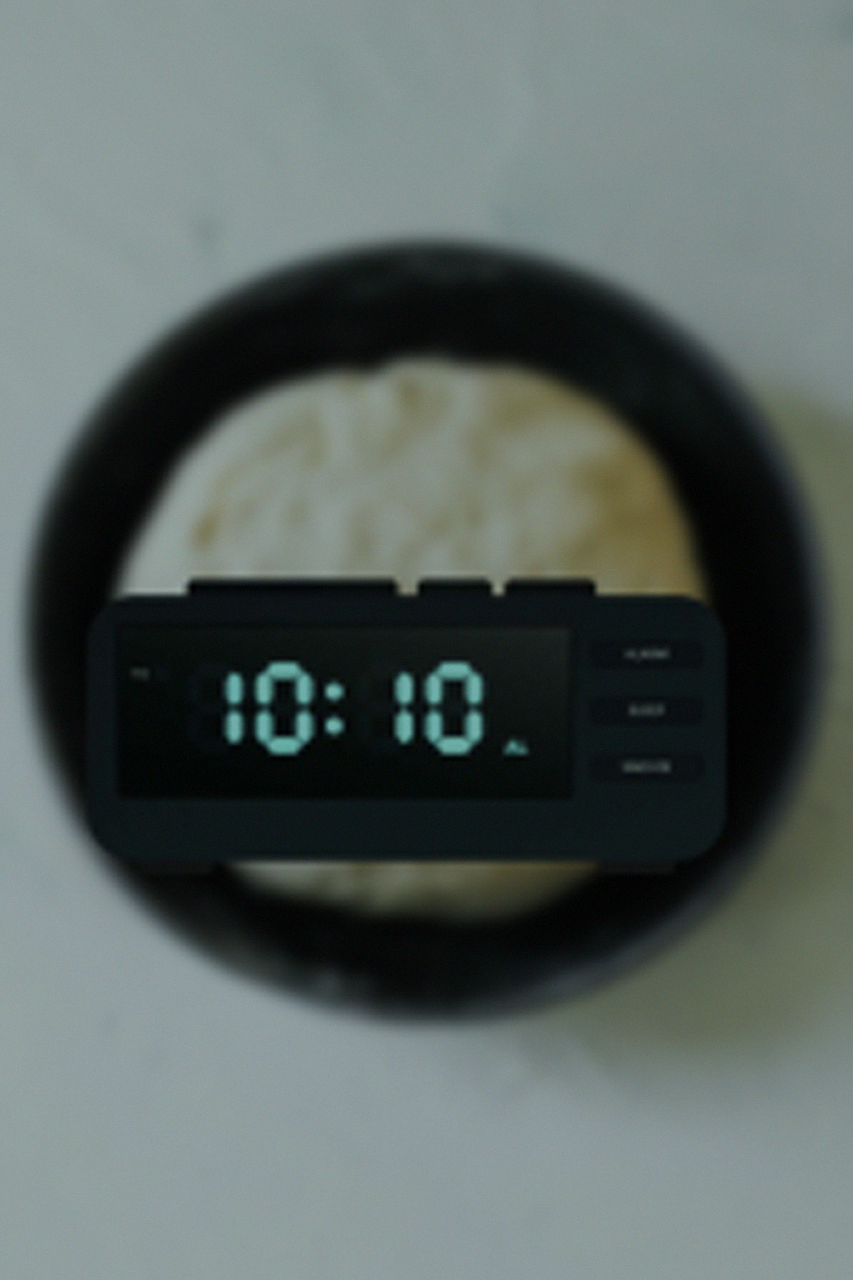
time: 10:10
